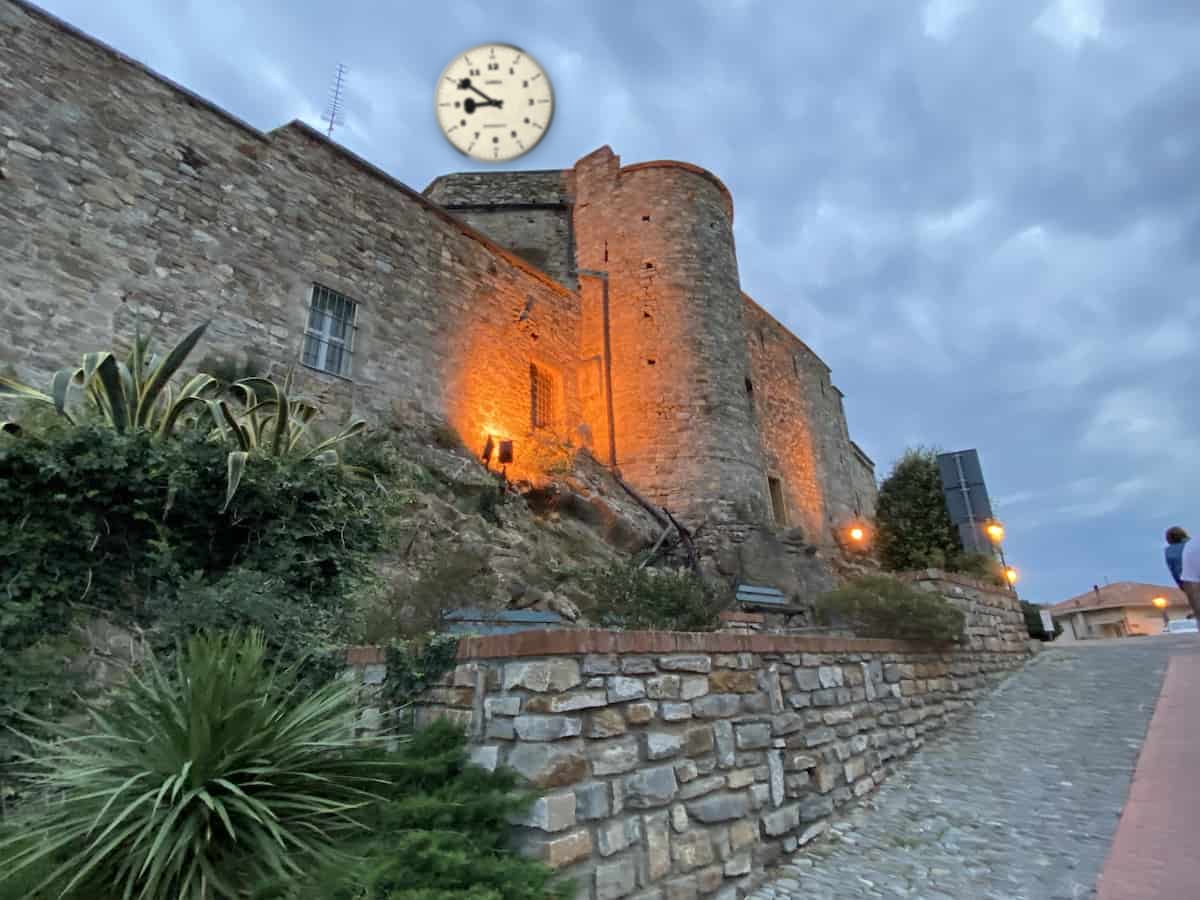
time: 8:51
